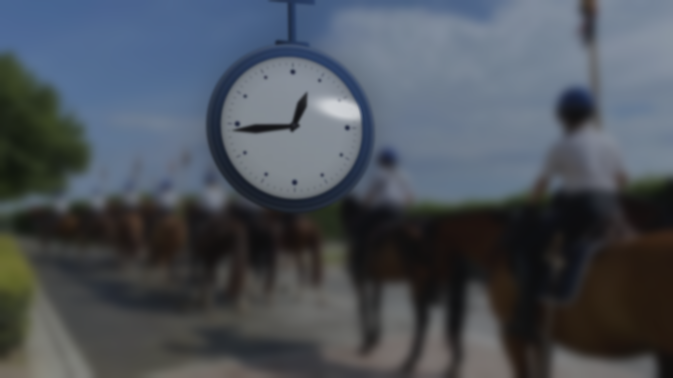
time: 12:44
